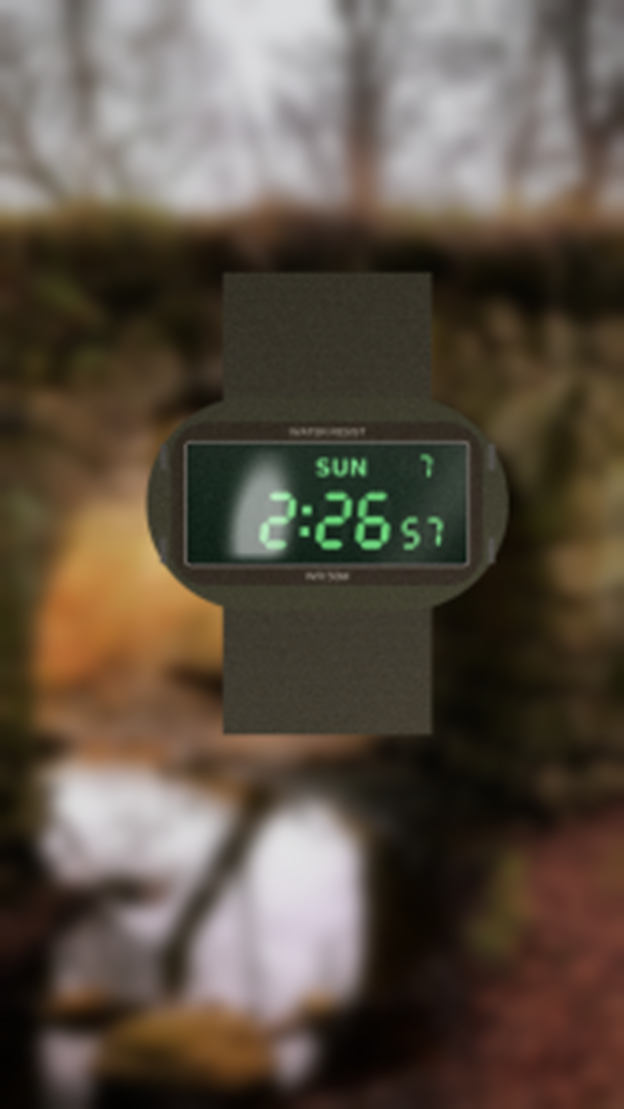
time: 2:26:57
